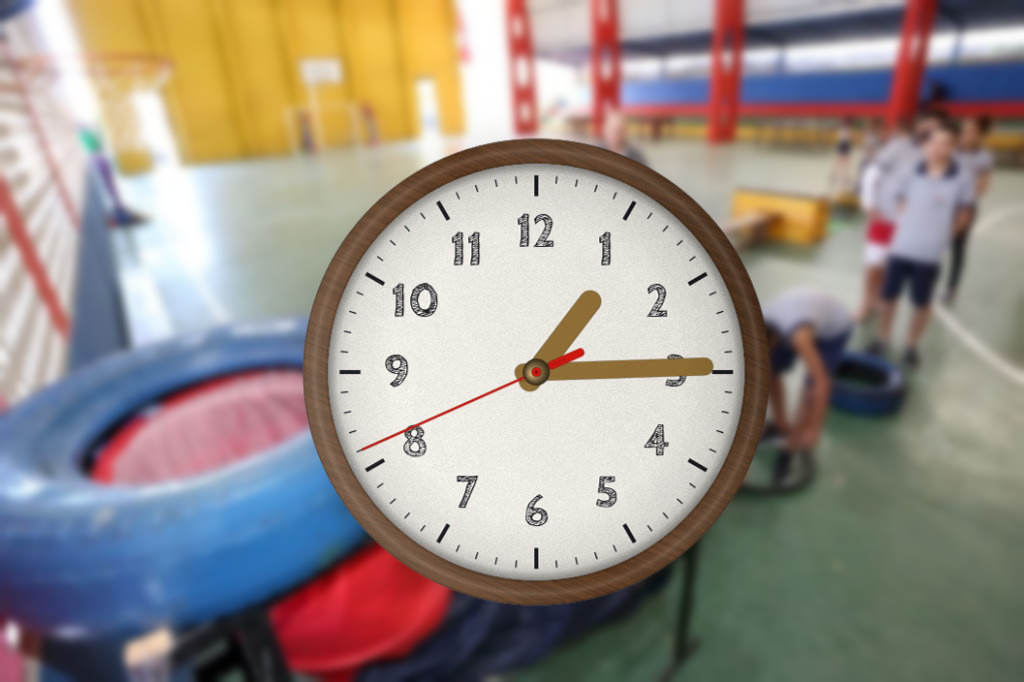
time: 1:14:41
